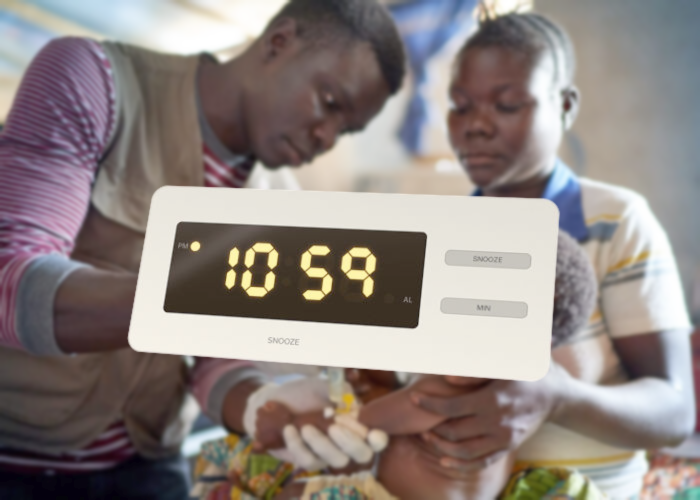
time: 10:59
